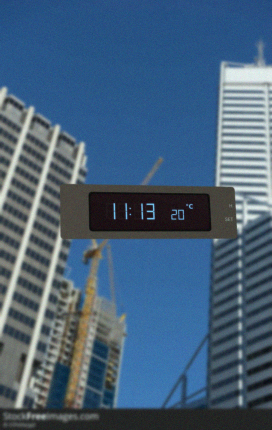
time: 11:13
